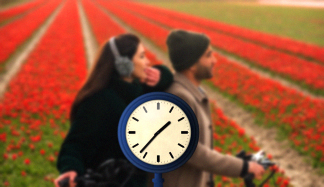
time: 1:37
